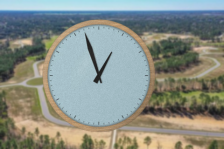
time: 12:57
